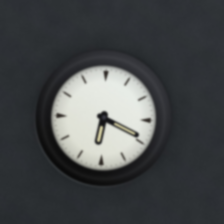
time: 6:19
